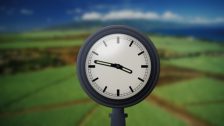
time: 3:47
